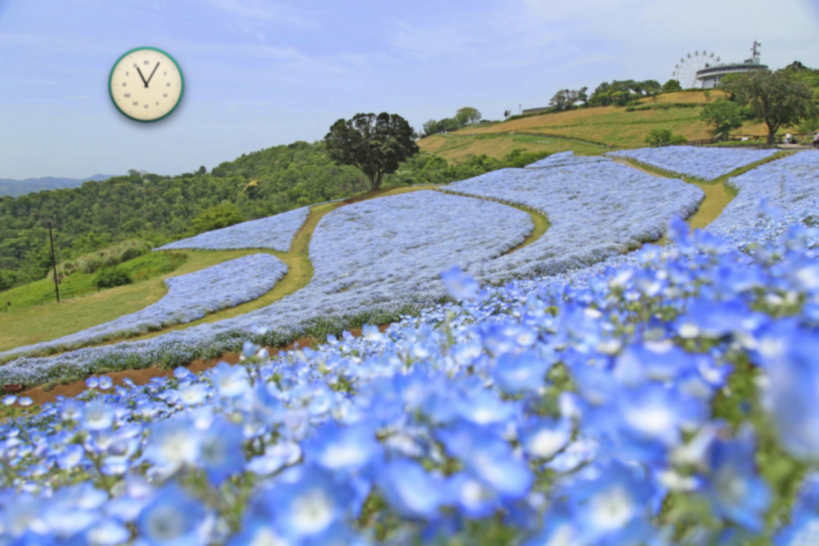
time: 11:05
